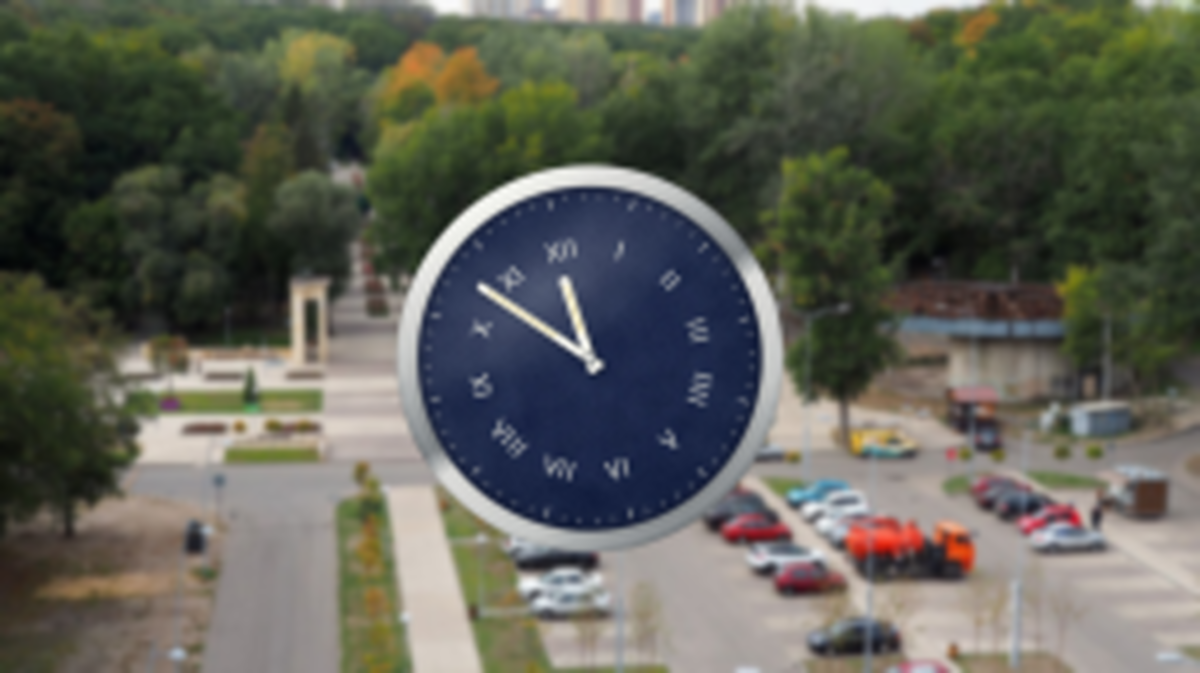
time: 11:53
